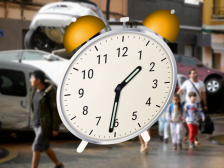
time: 1:31
